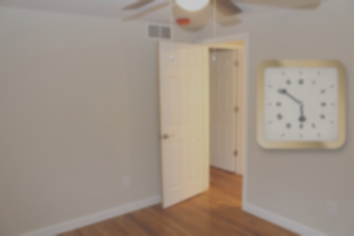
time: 5:51
